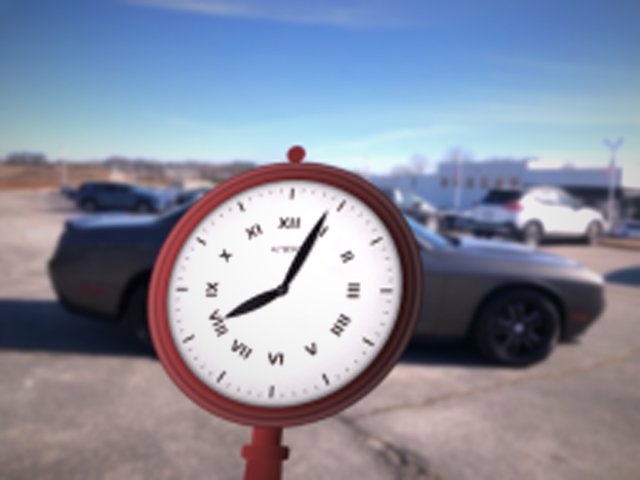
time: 8:04
